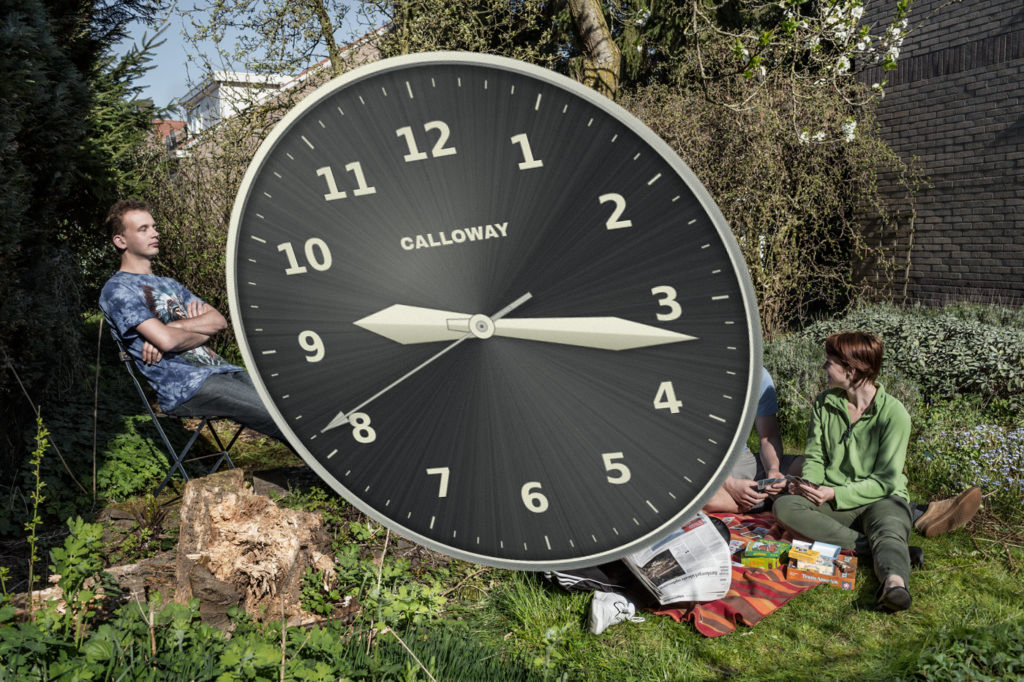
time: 9:16:41
